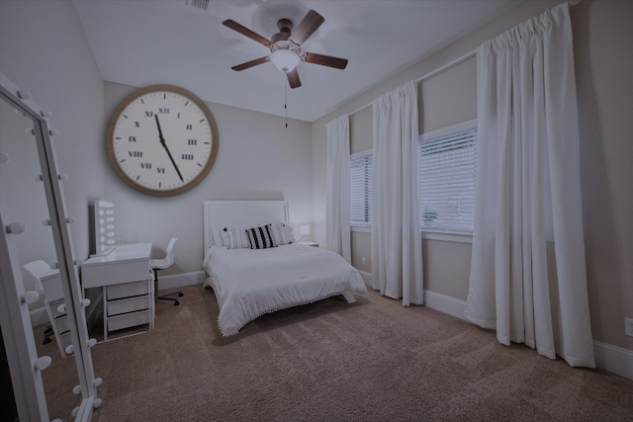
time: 11:25
